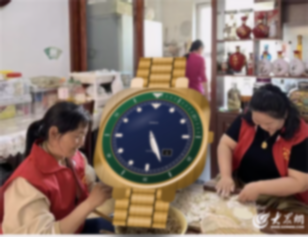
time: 5:26
